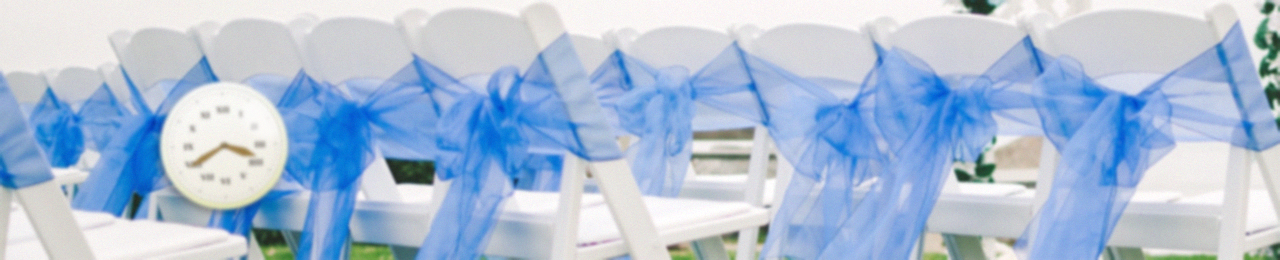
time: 3:40
